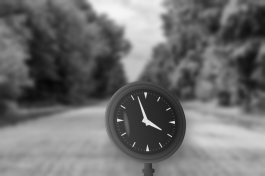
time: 3:57
